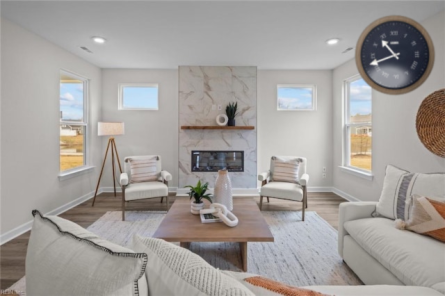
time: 10:42
